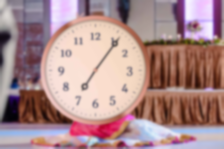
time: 7:06
